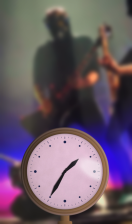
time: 1:35
